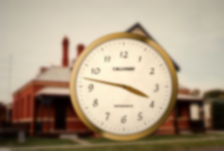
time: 3:47
